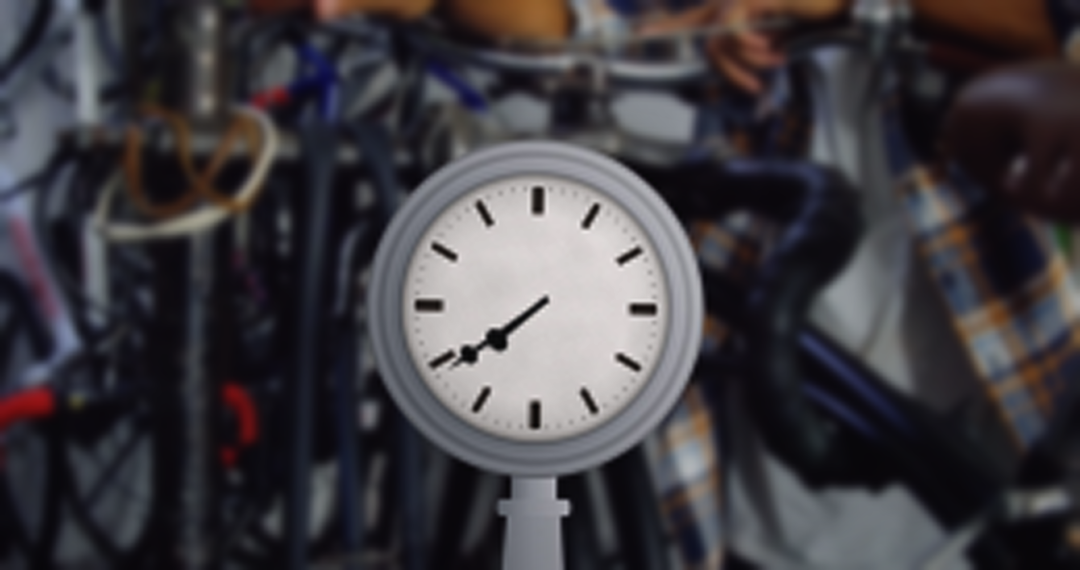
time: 7:39
